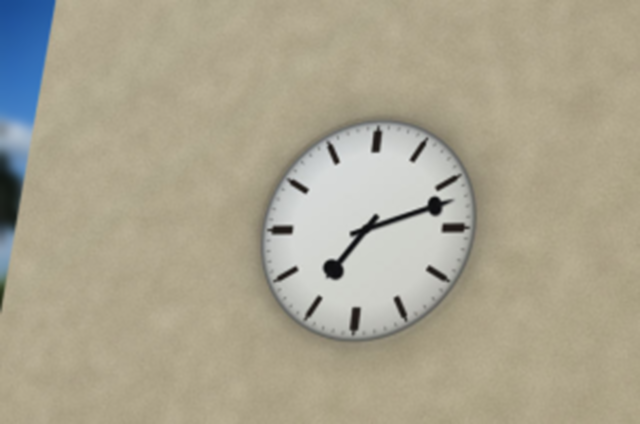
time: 7:12
